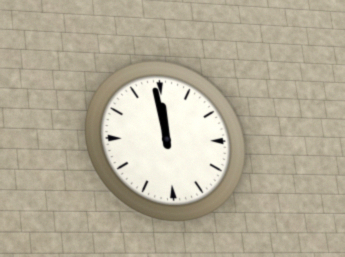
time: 11:59
